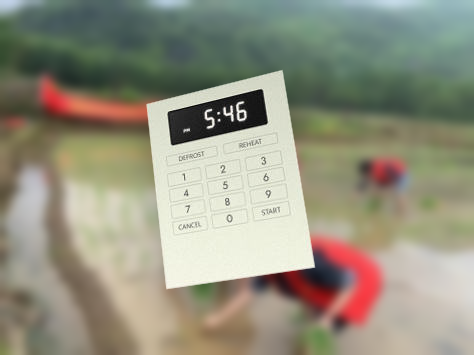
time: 5:46
